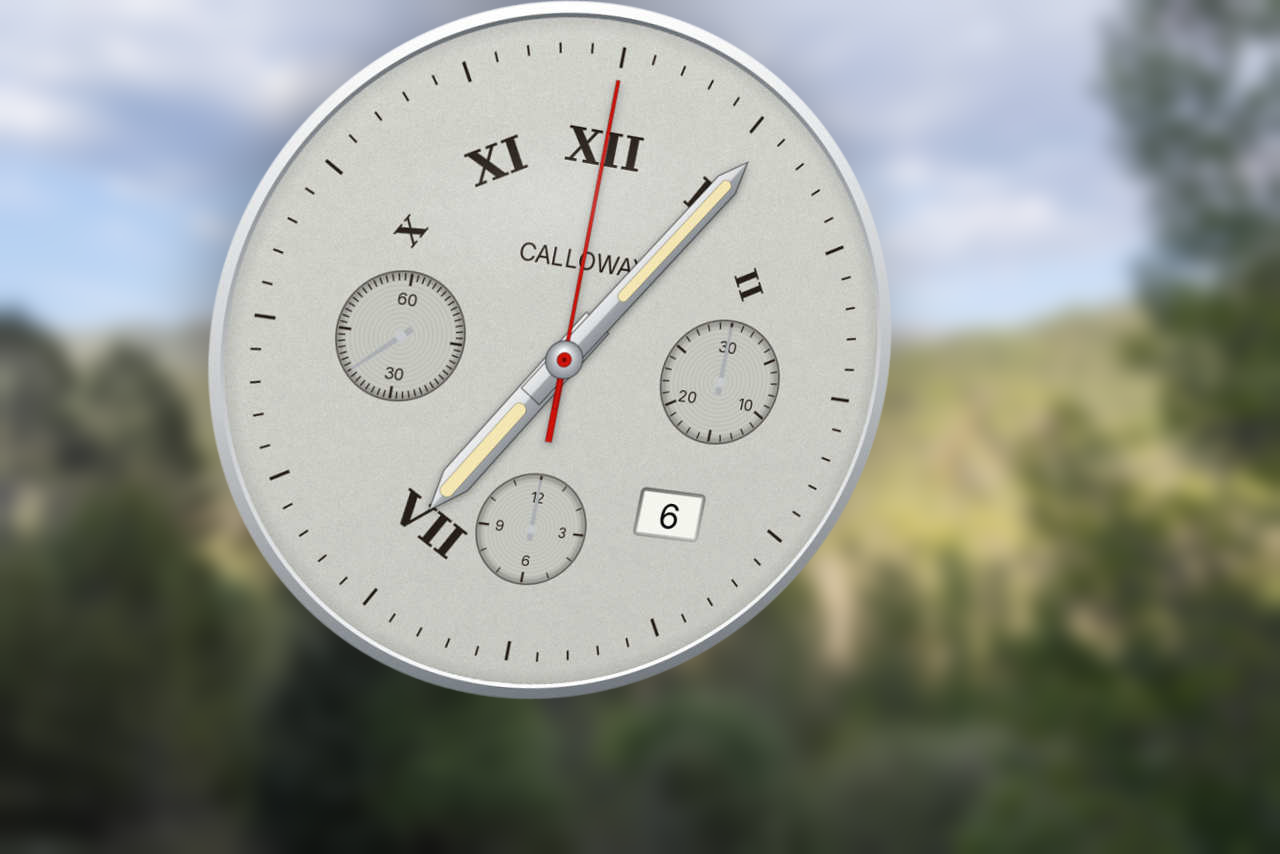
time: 7:05:38
